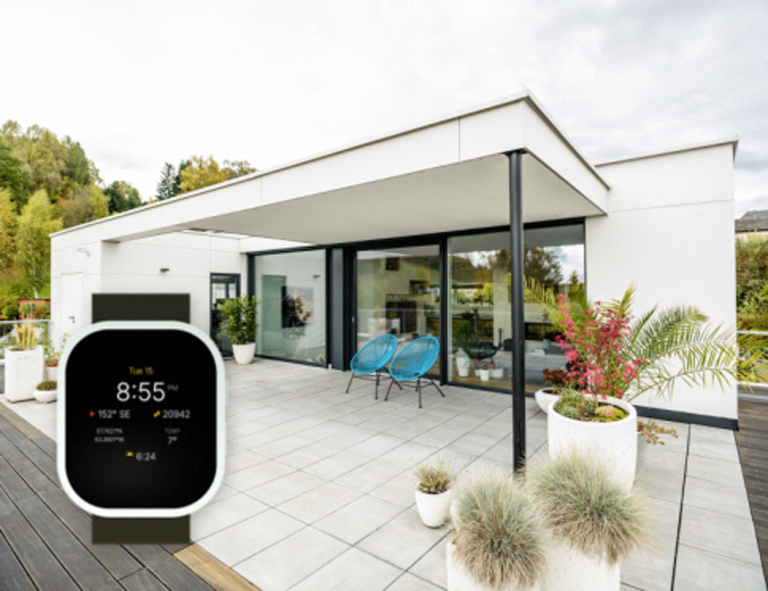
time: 8:55
